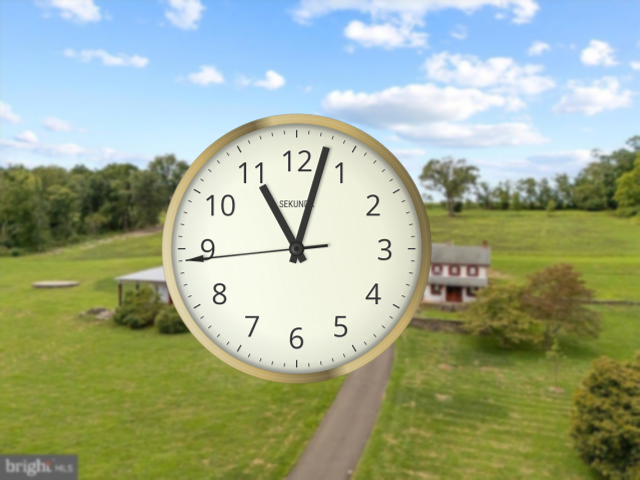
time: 11:02:44
